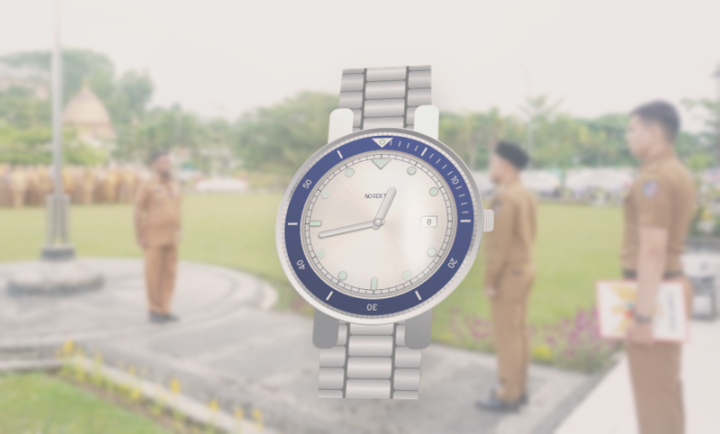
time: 12:43
